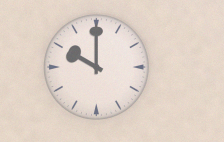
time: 10:00
